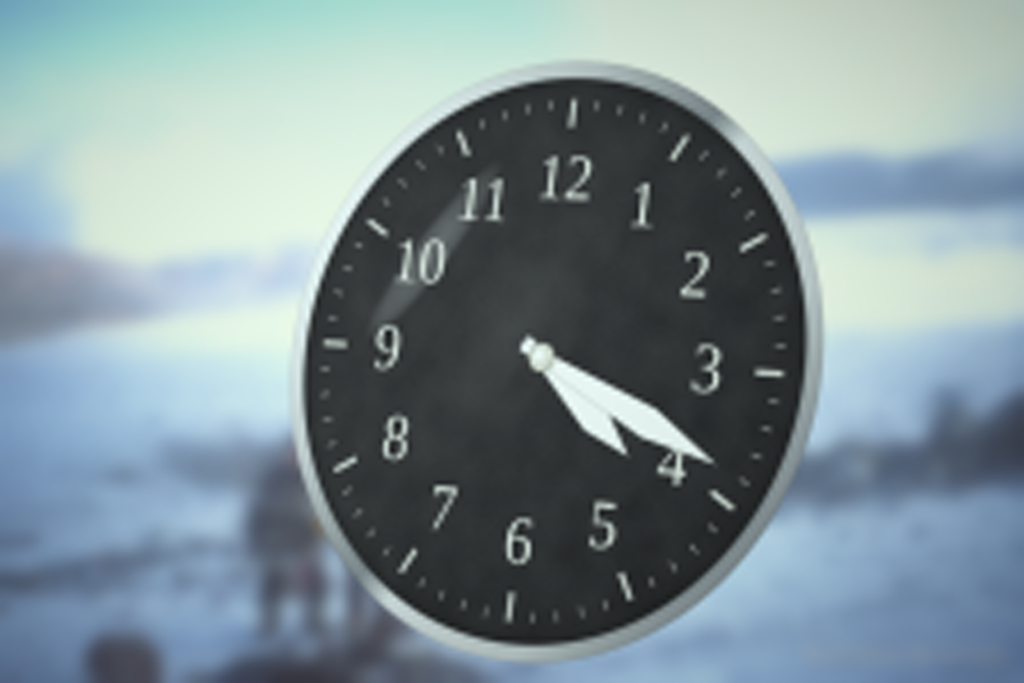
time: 4:19
